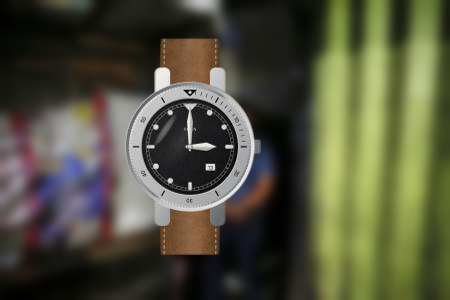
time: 3:00
